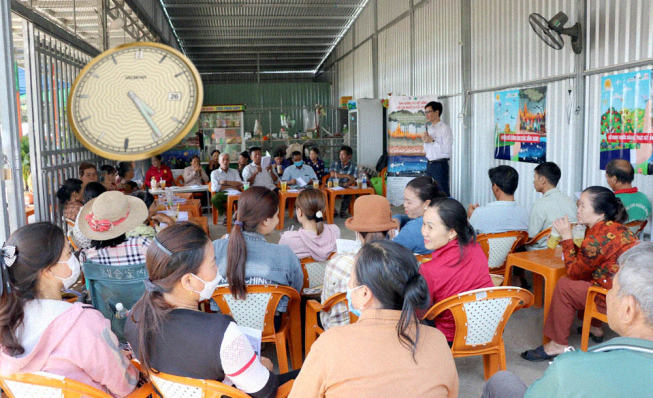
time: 4:24
